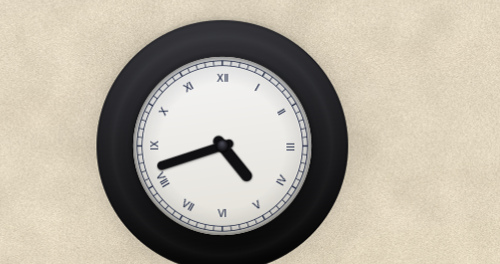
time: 4:42
